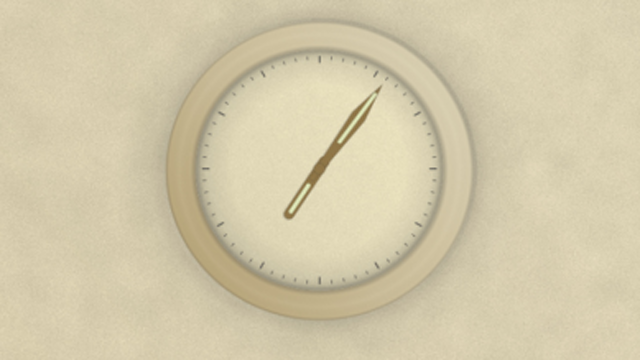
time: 7:06
